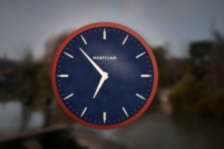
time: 6:53
